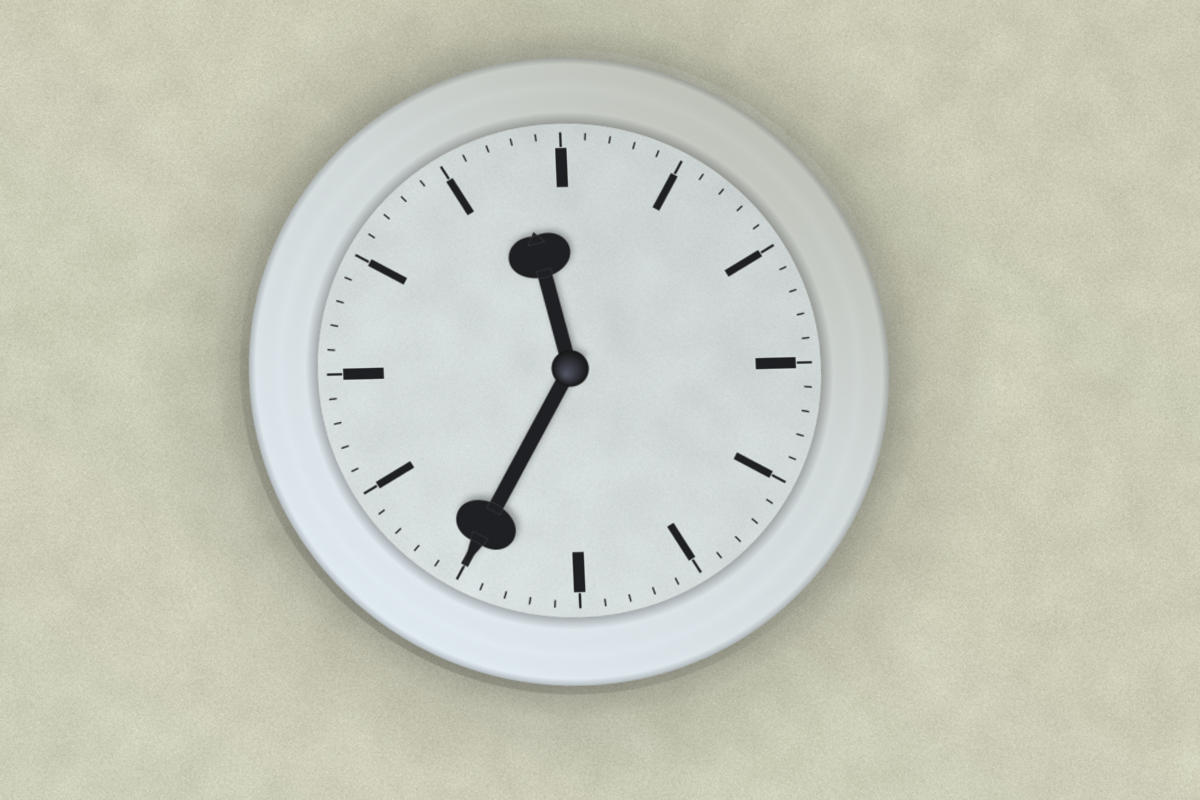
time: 11:35
